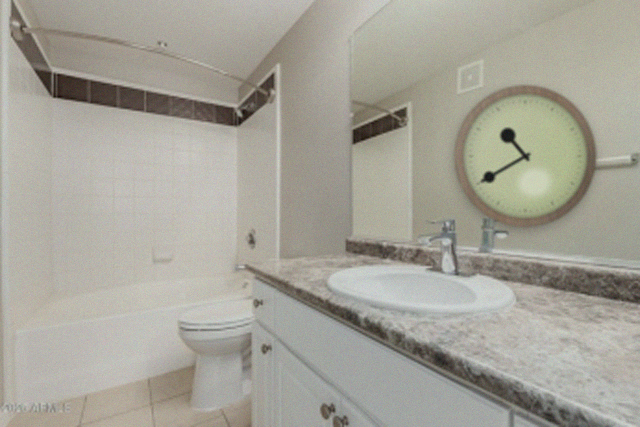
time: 10:40
